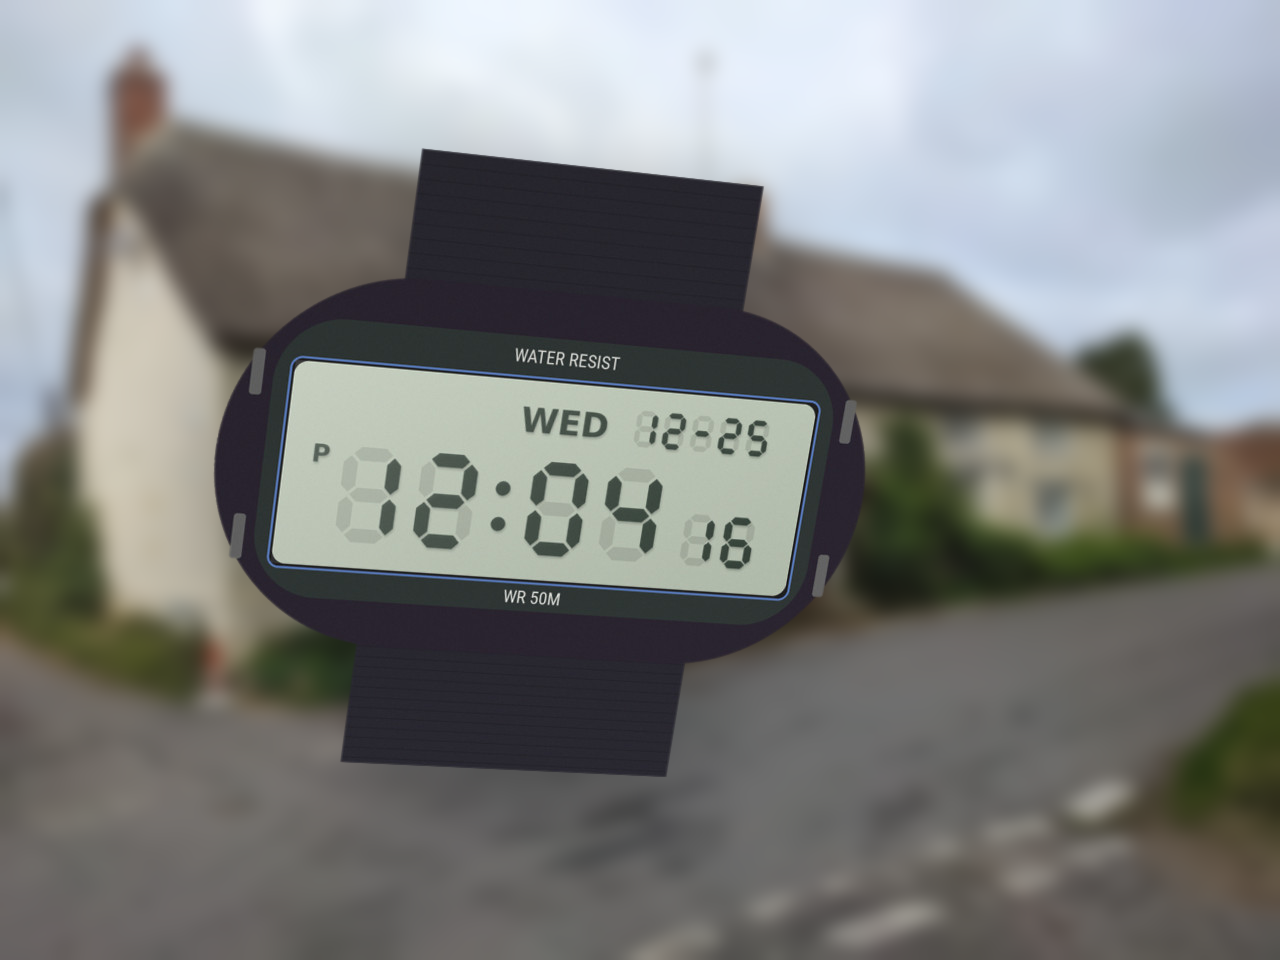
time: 12:04:16
